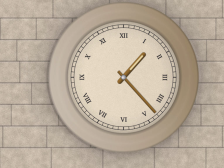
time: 1:23
